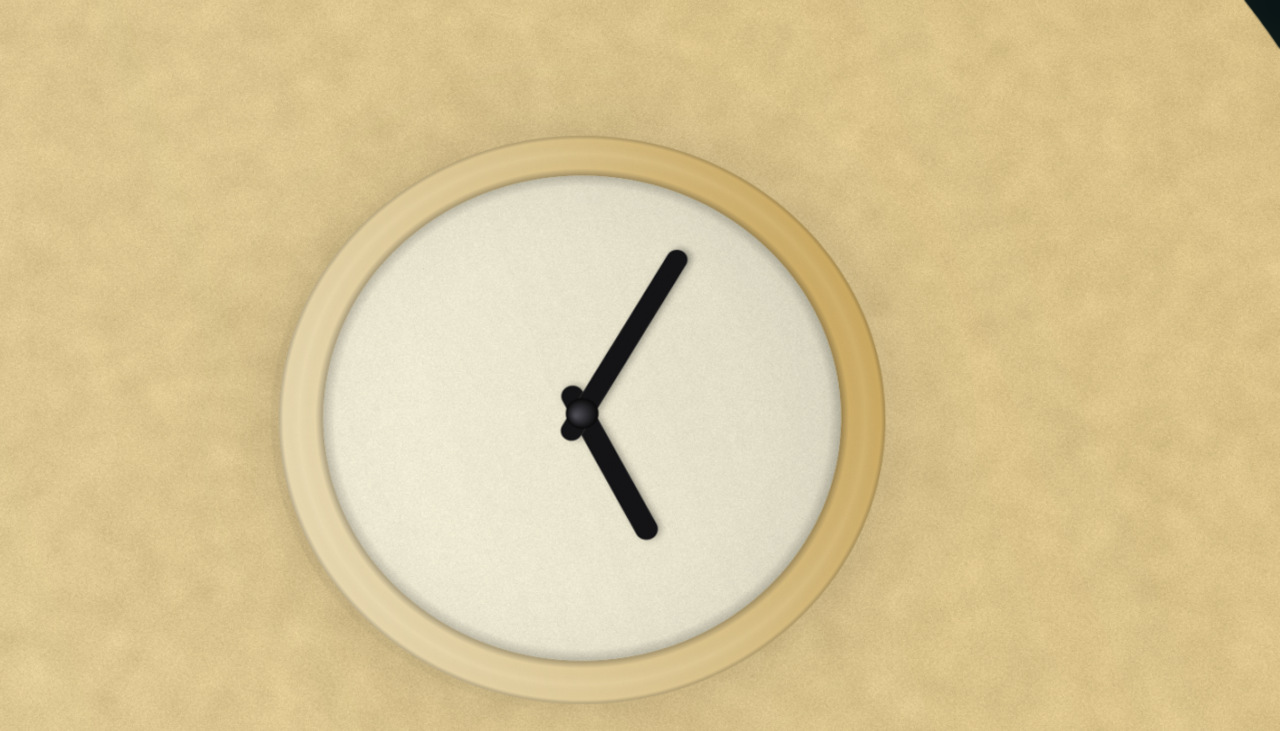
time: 5:05
